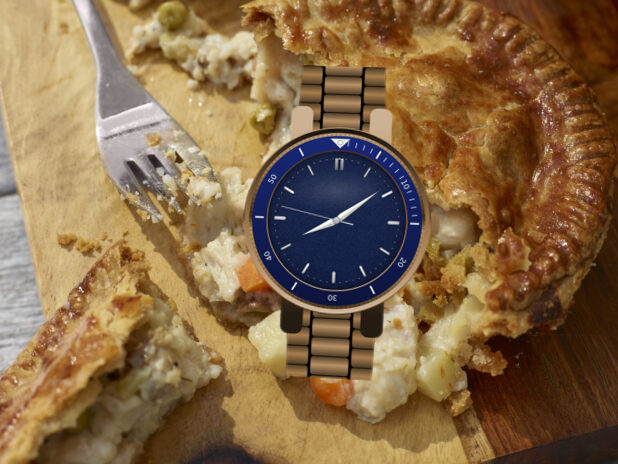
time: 8:08:47
